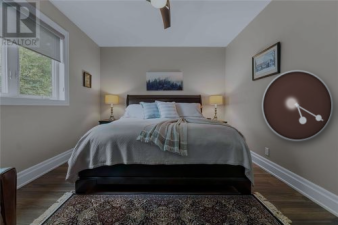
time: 5:20
